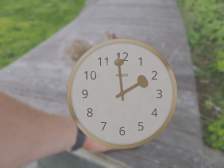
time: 1:59
